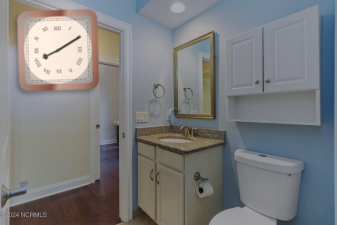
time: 8:10
